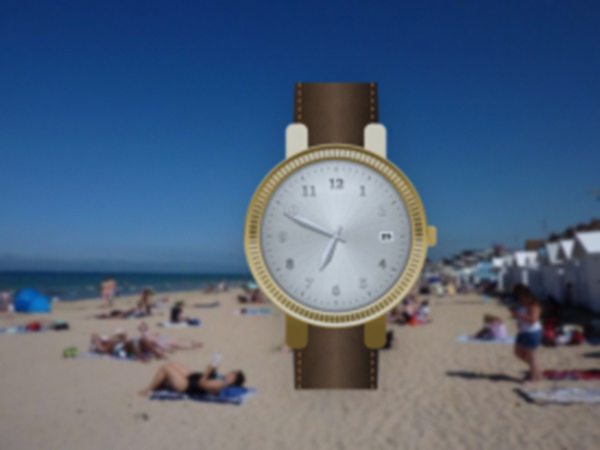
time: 6:49
